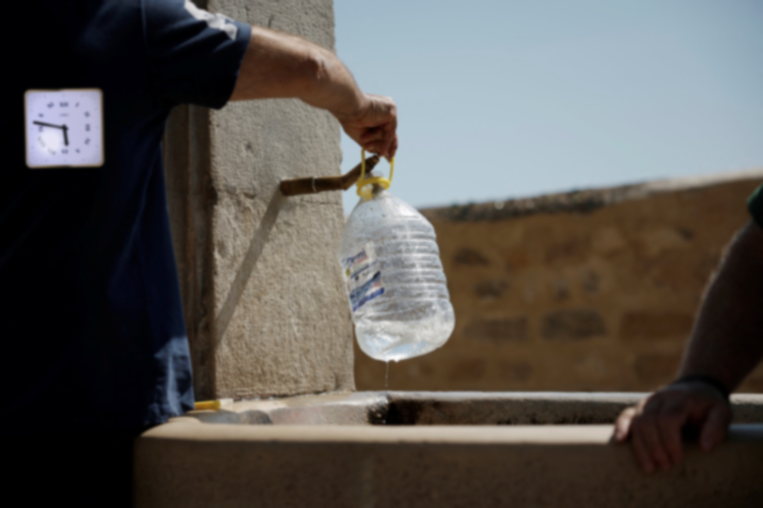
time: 5:47
